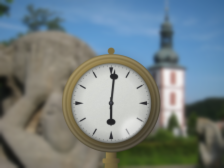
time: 6:01
